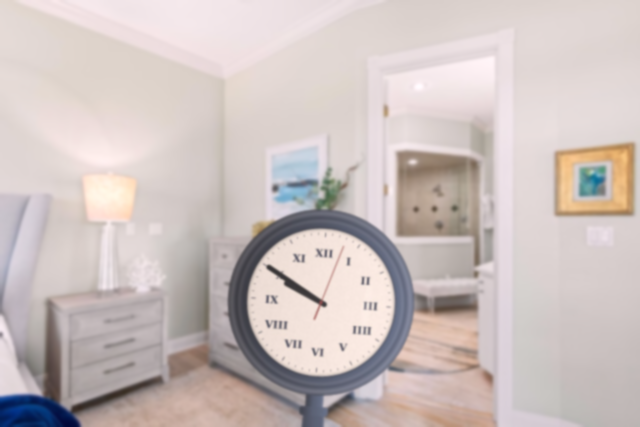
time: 9:50:03
